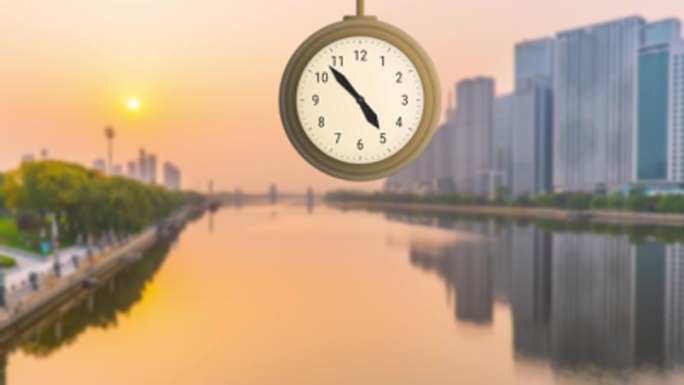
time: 4:53
